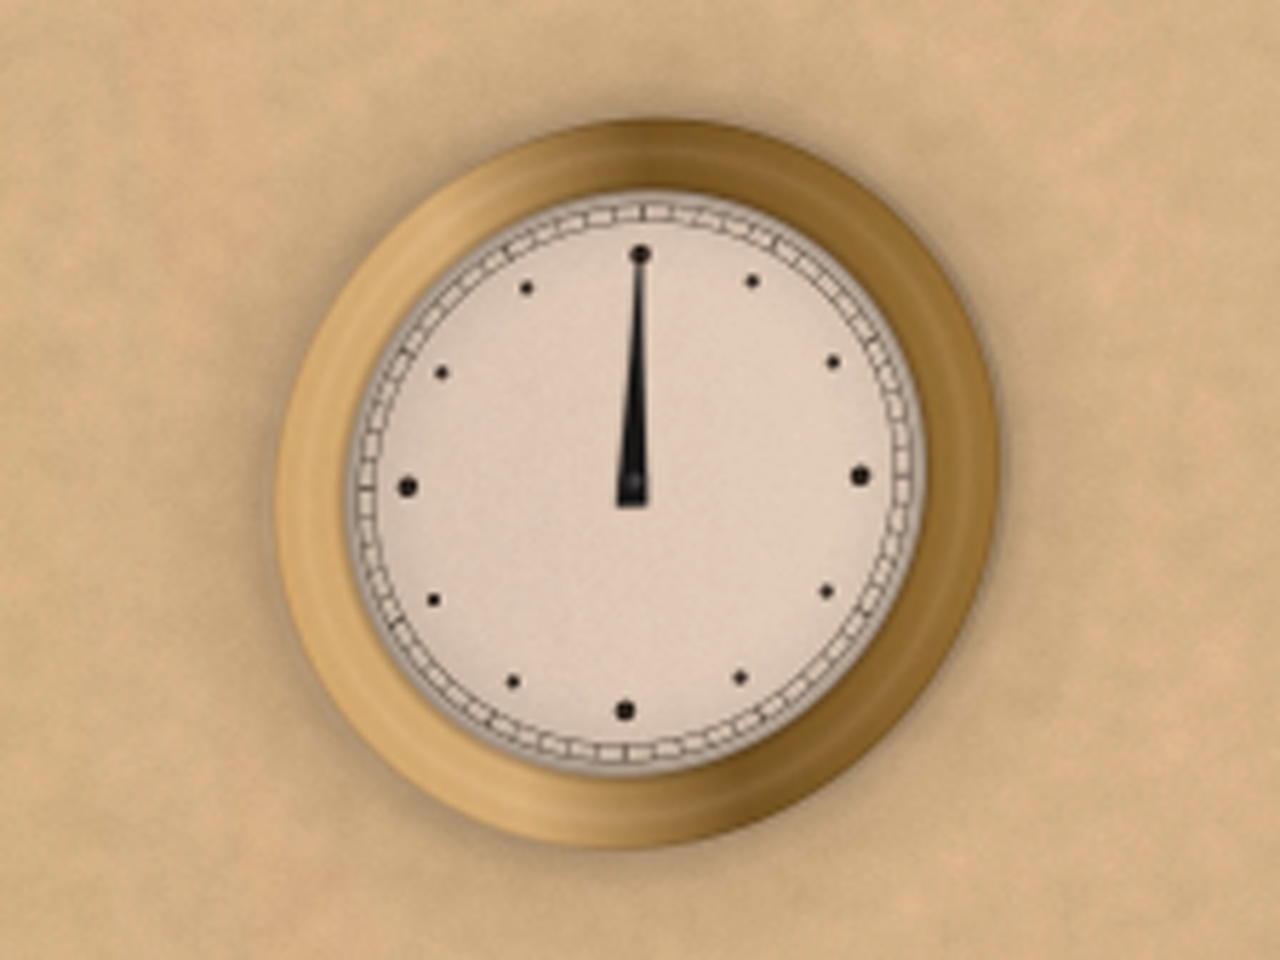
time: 12:00
